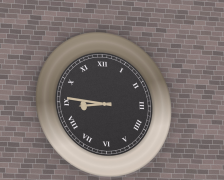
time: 8:46
